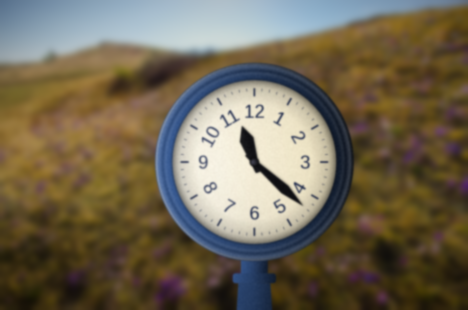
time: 11:22
